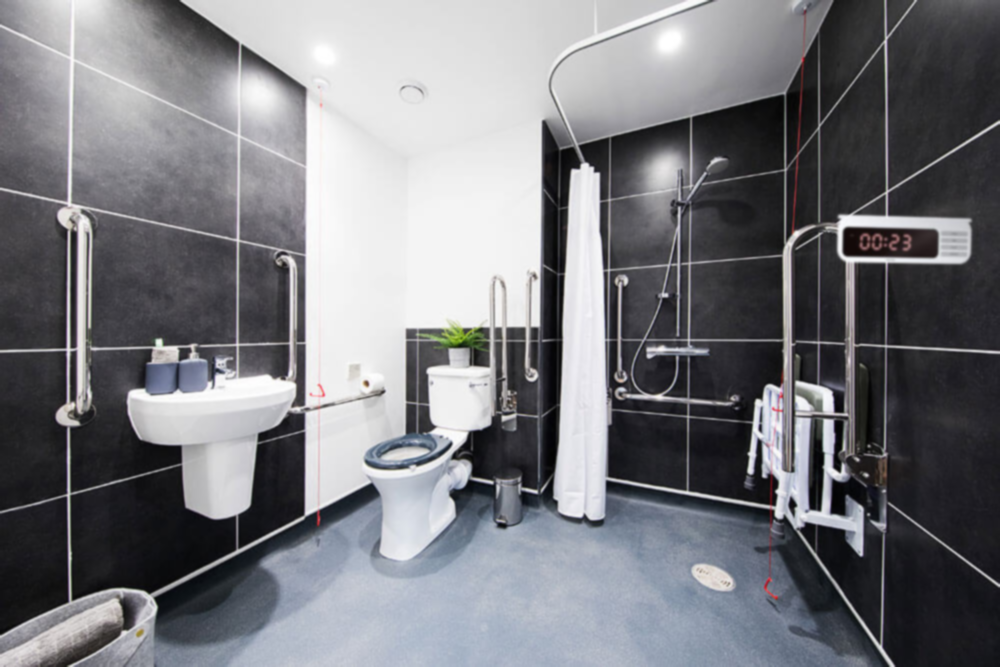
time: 0:23
